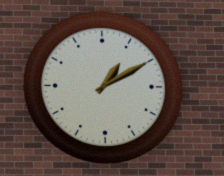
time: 1:10
